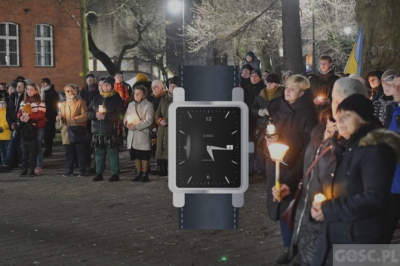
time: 5:16
